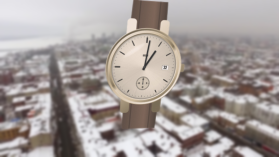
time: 1:01
